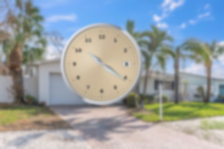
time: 10:21
